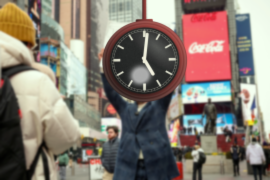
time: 5:01
